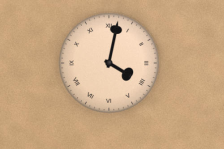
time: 4:02
